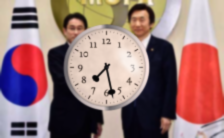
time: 7:28
